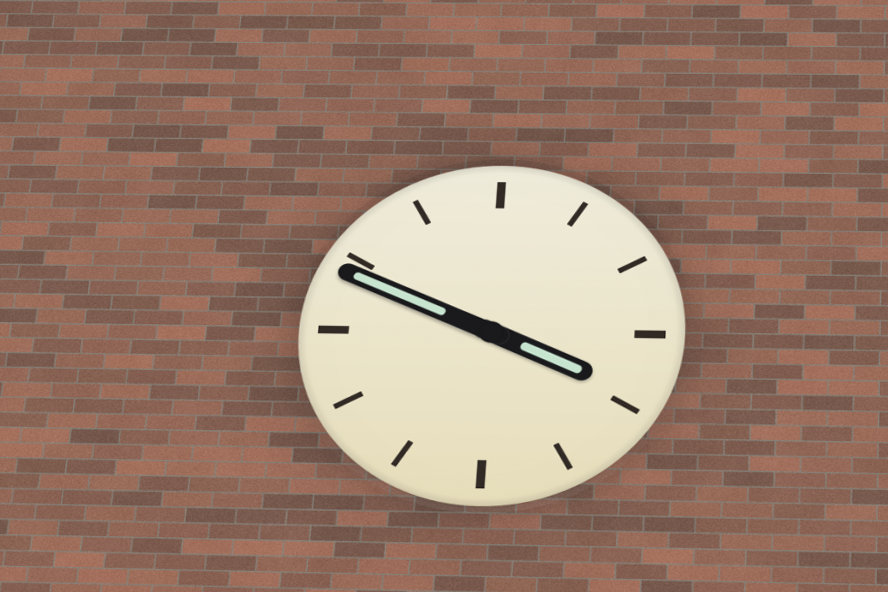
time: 3:49
